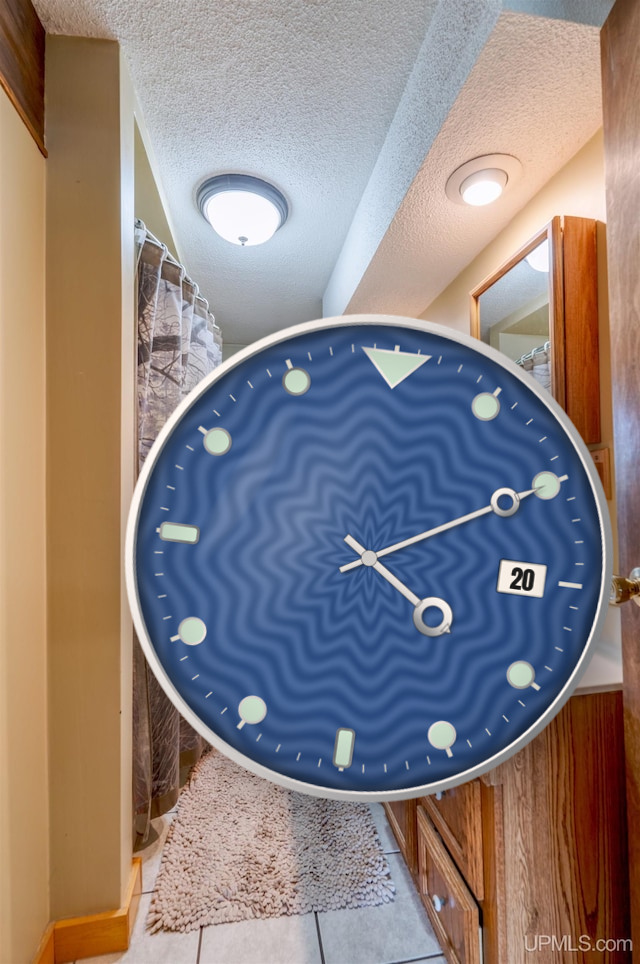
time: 4:10
